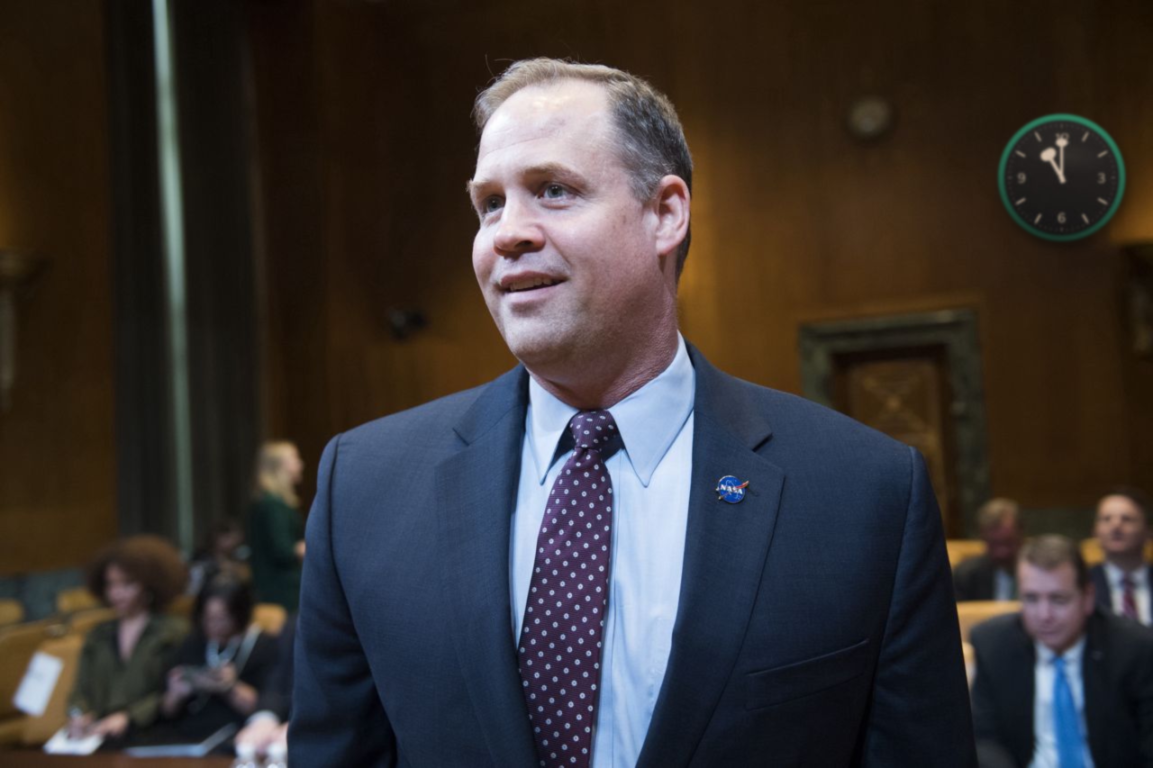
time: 11:00
